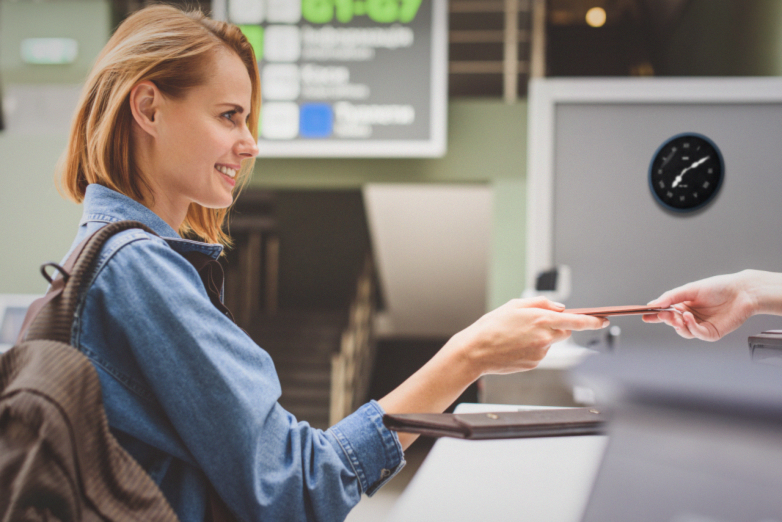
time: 7:10
